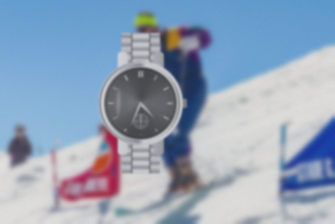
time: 4:34
